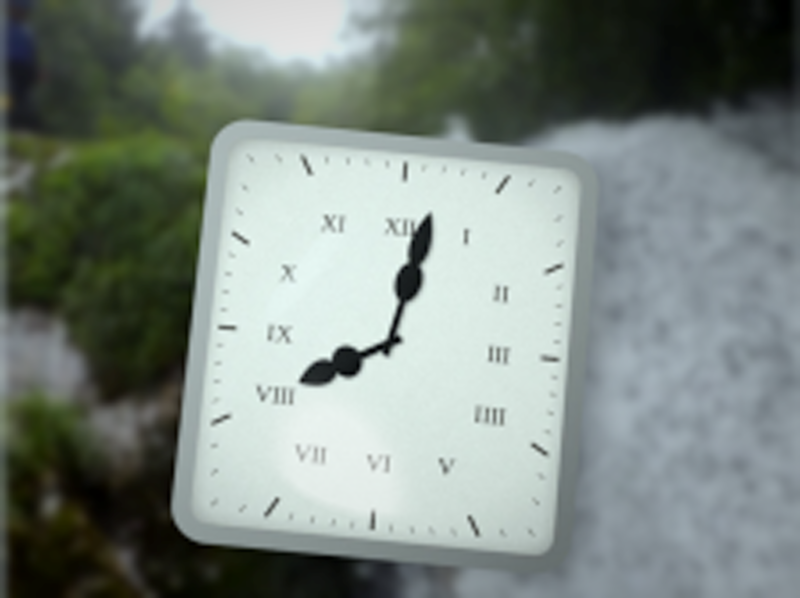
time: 8:02
